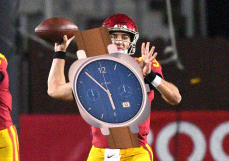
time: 5:54
